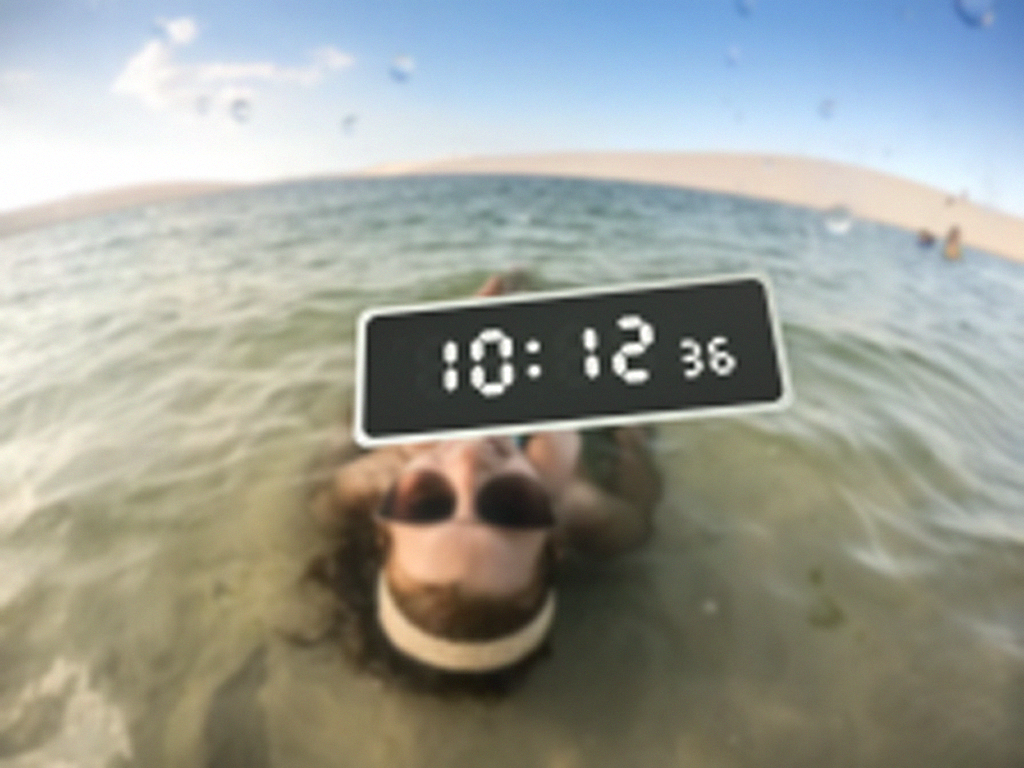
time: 10:12:36
